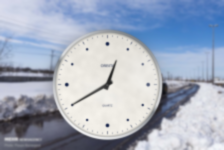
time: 12:40
